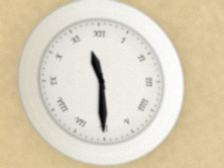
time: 11:30
